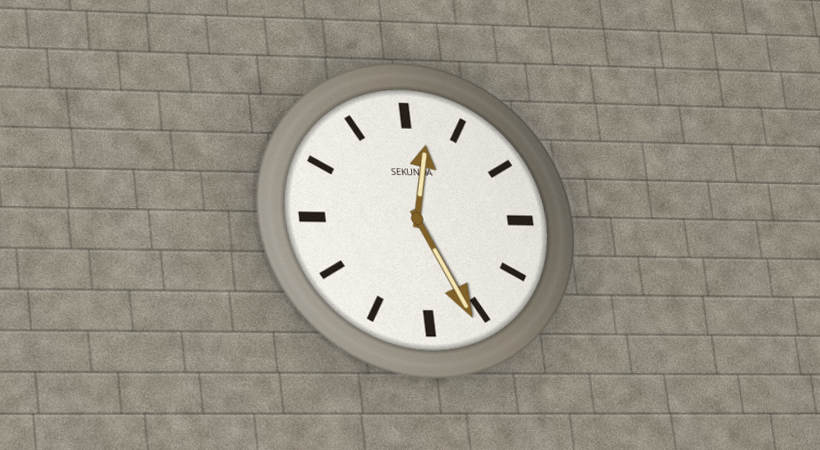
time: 12:26
